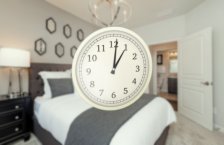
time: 1:01
